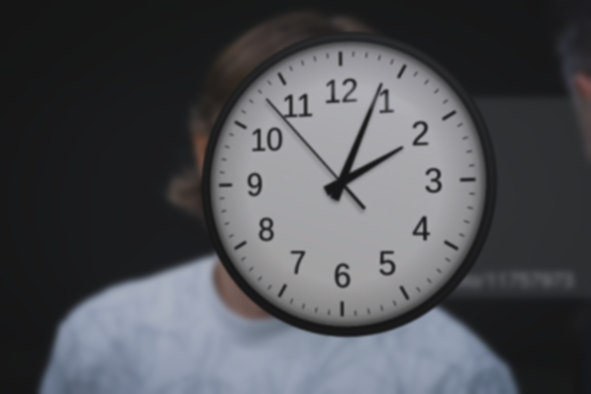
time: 2:03:53
